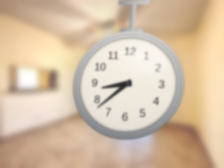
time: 8:38
